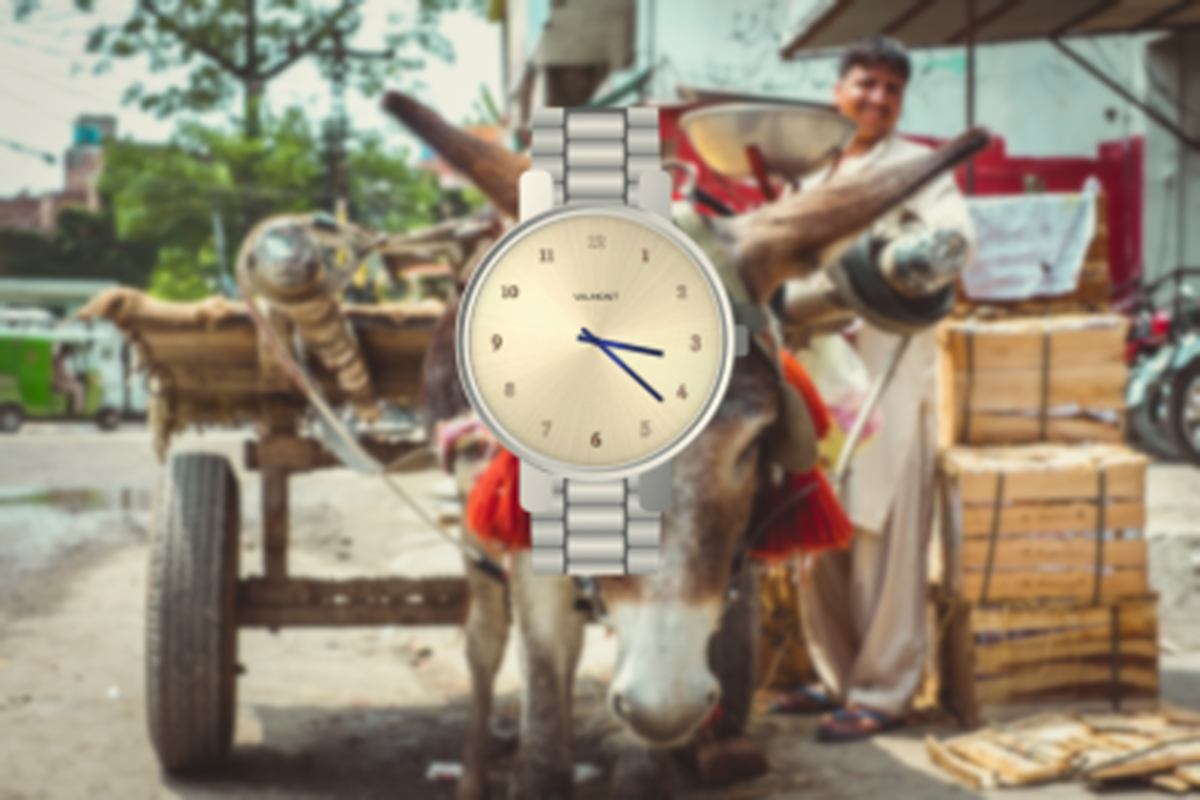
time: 3:22
